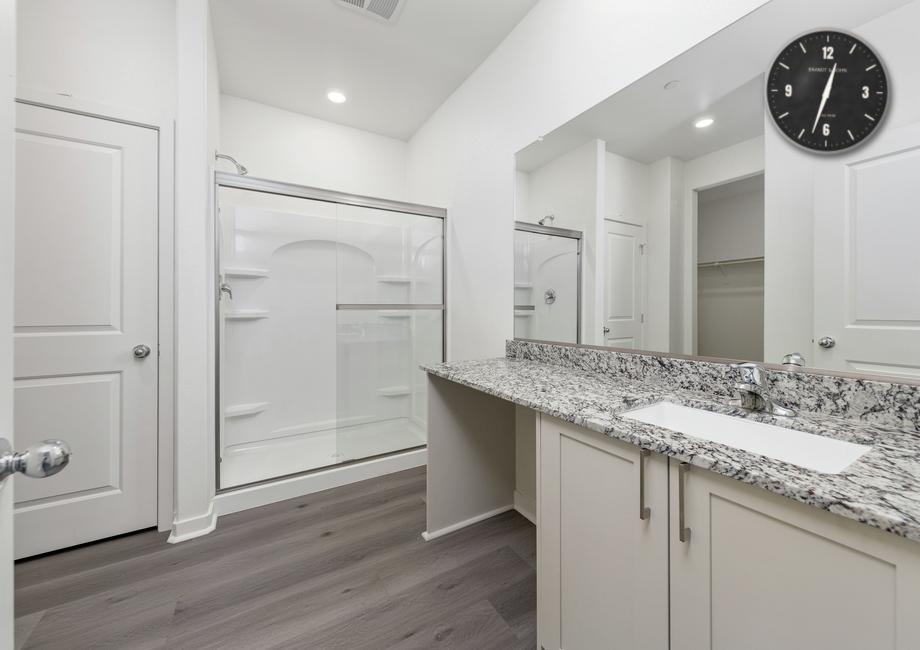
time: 12:33
